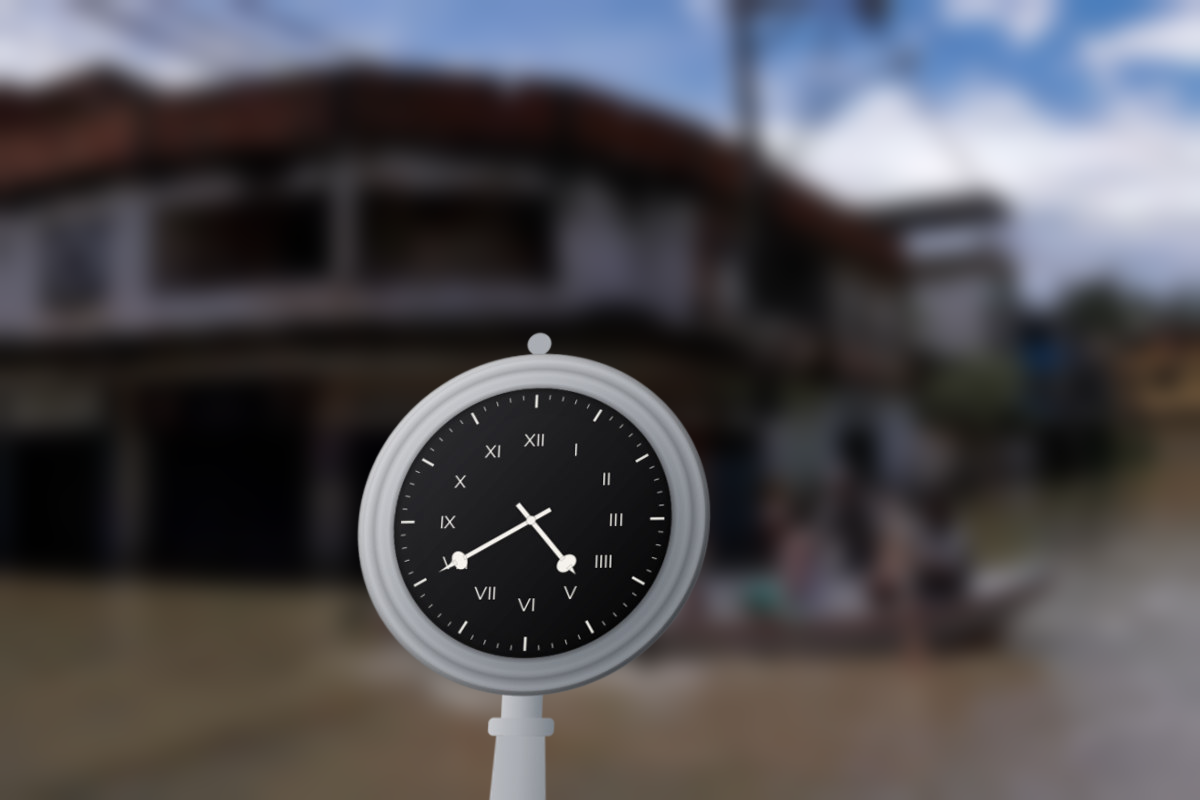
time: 4:40
